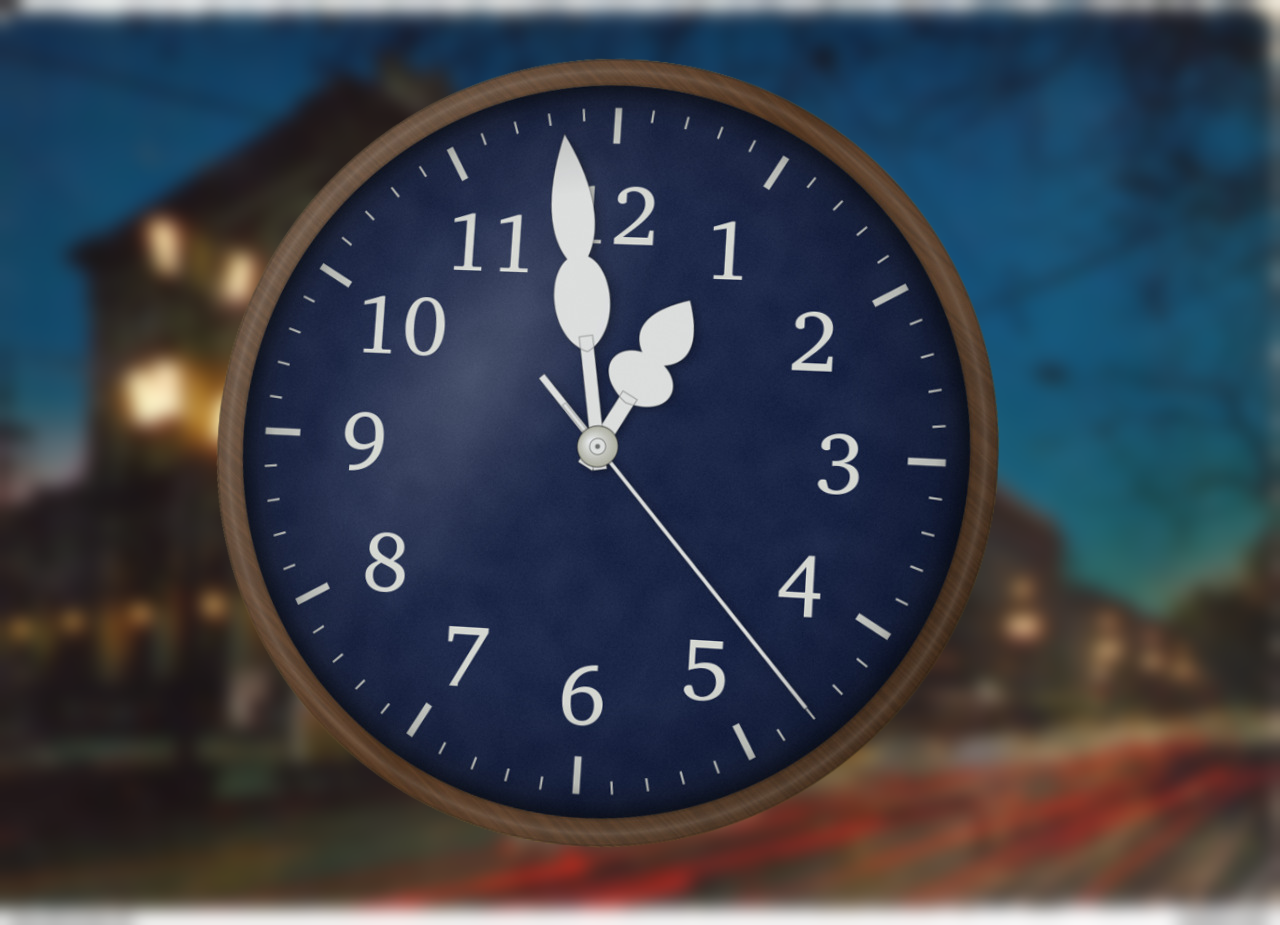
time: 12:58:23
